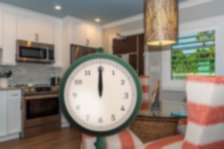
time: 12:00
